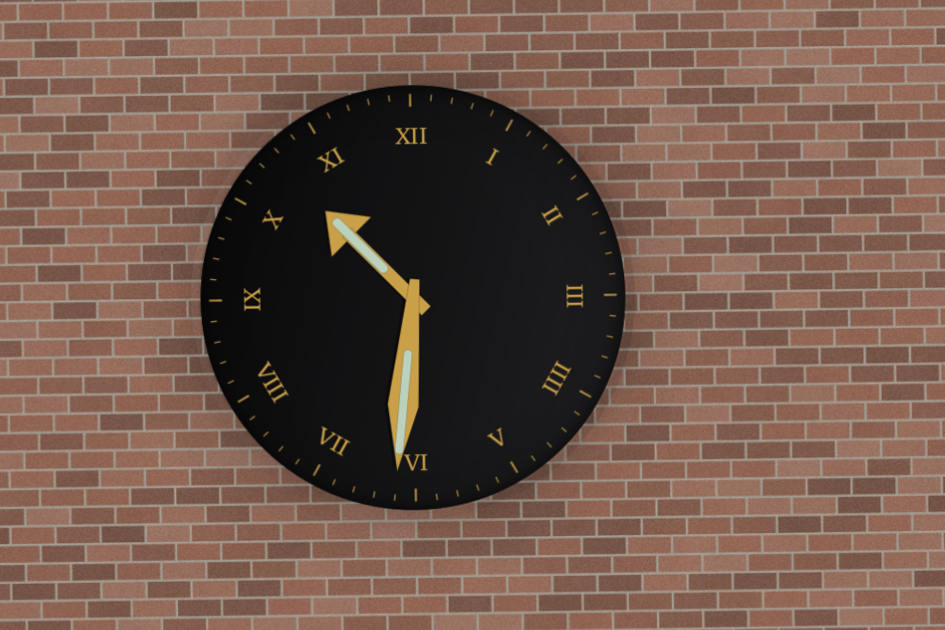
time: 10:31
